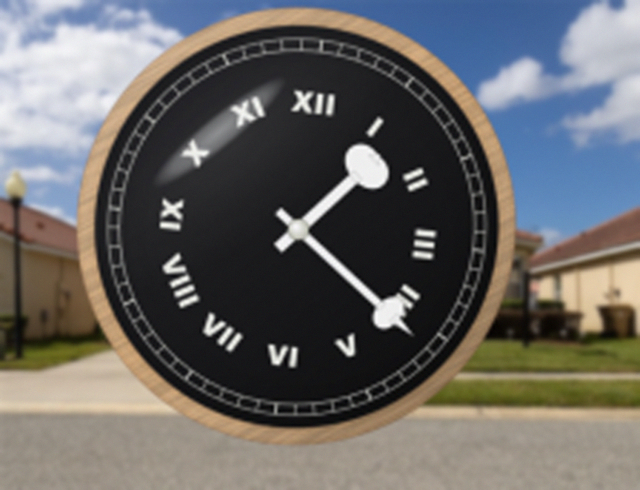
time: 1:21
